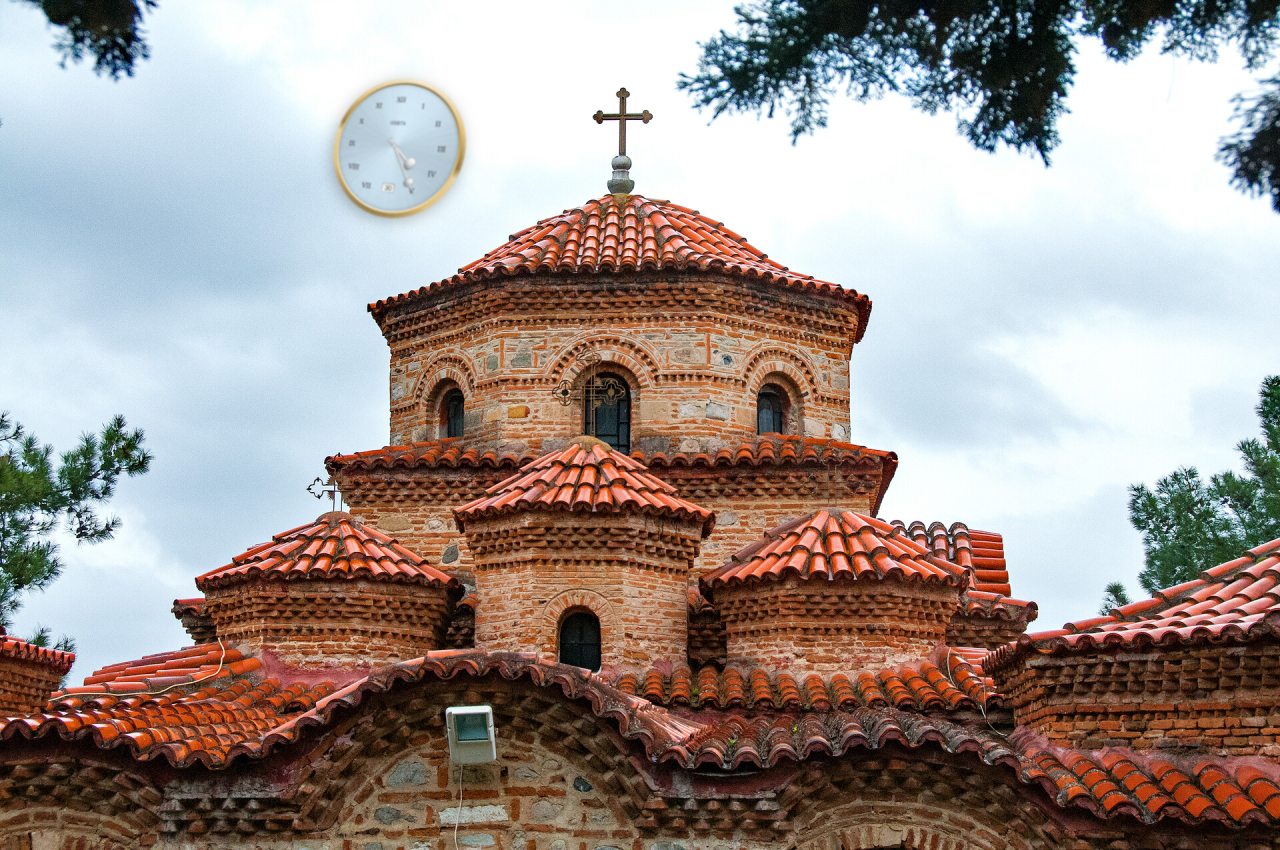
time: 4:25
